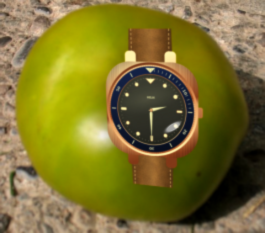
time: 2:30
